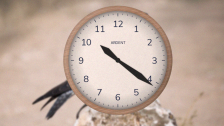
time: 10:21
